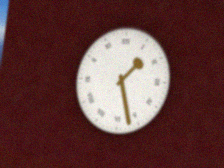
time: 1:27
